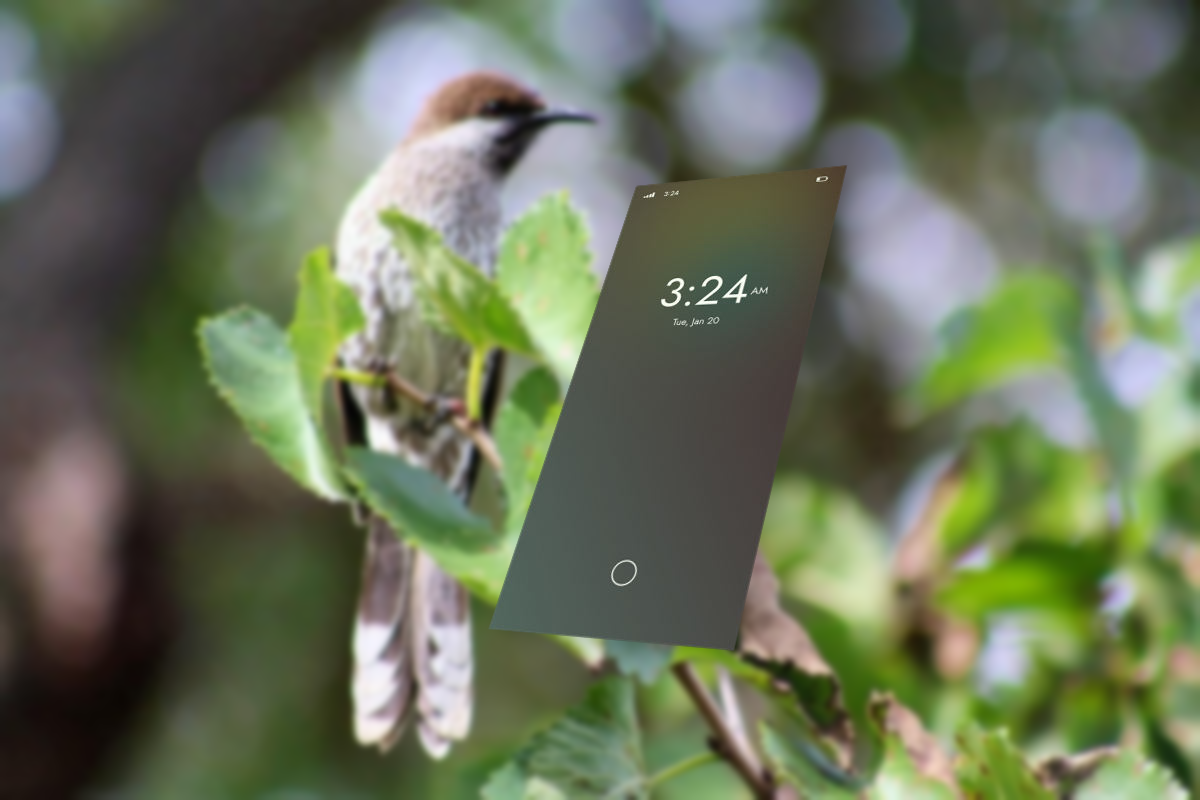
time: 3:24
